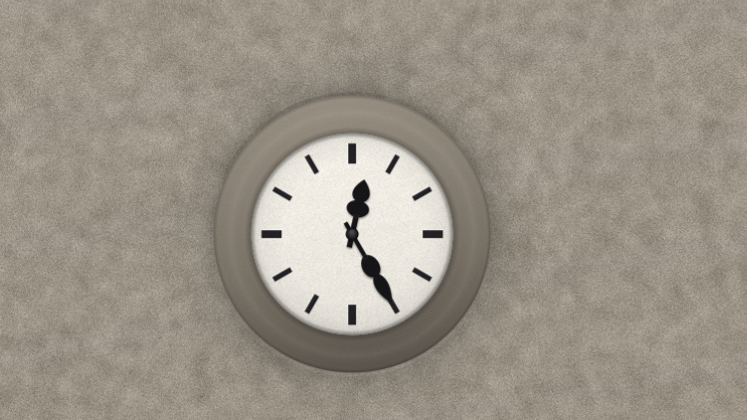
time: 12:25
